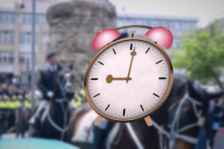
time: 9:01
